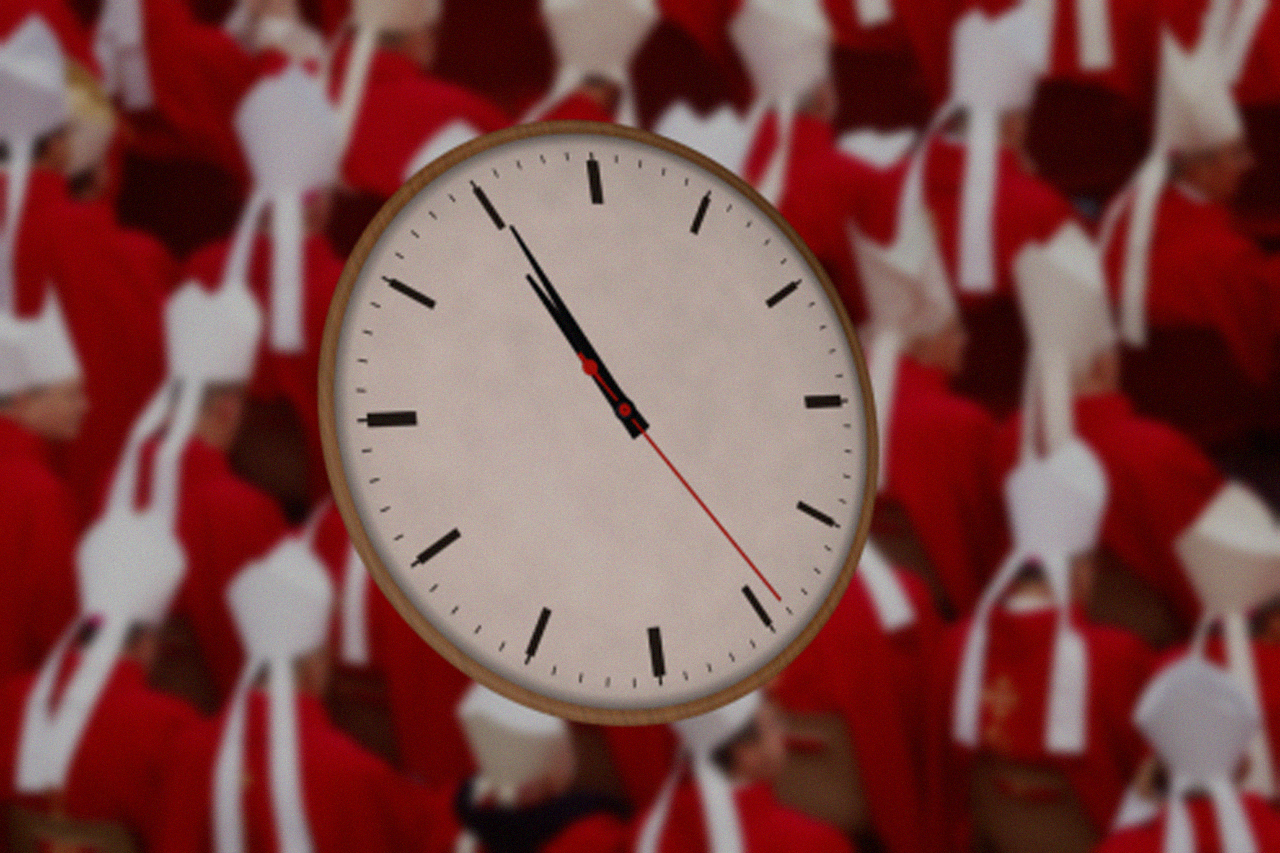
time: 10:55:24
